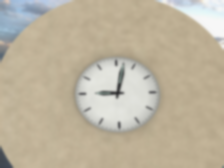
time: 9:02
